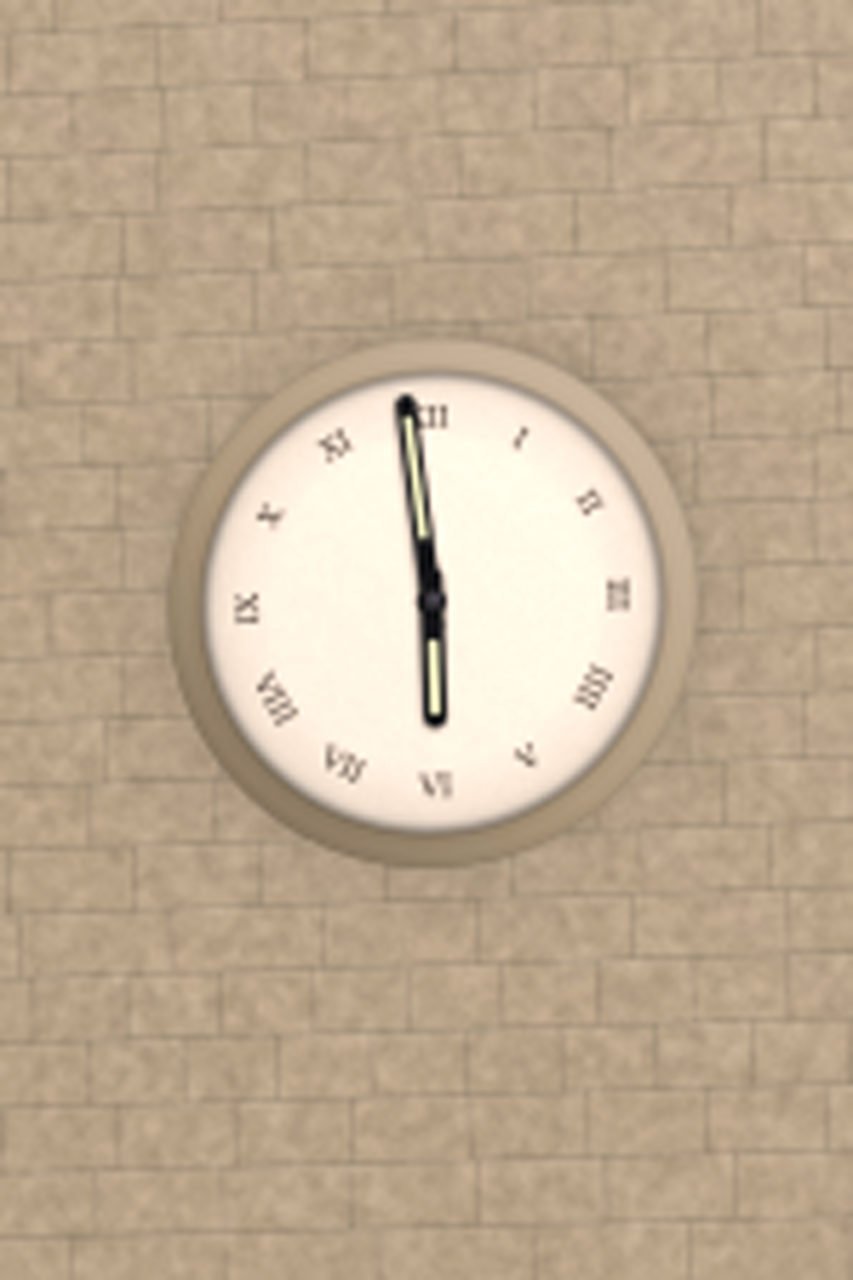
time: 5:59
